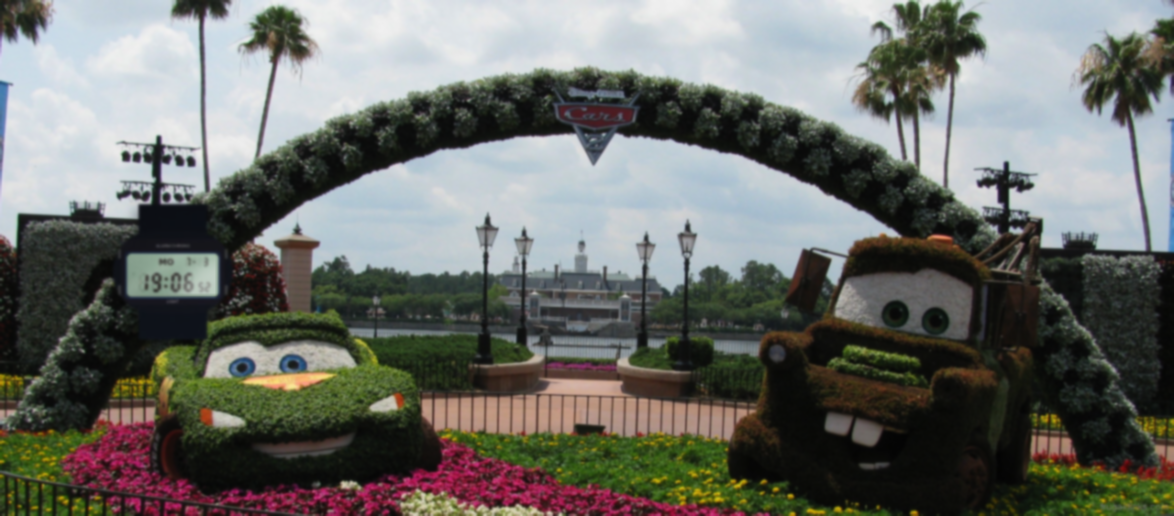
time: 19:06
